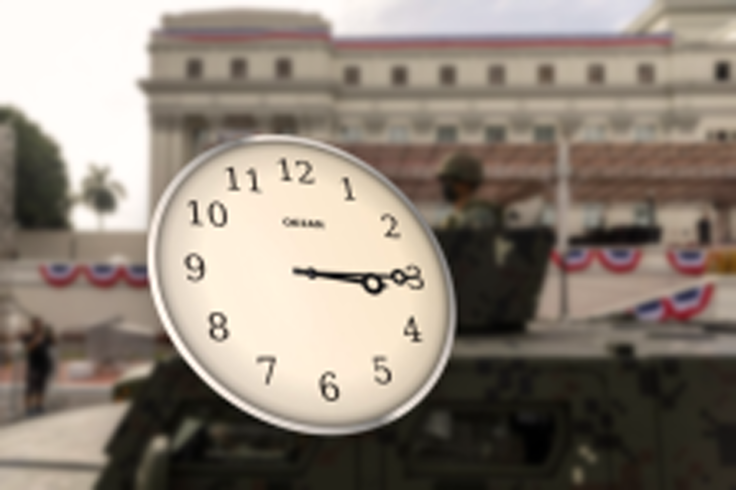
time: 3:15
